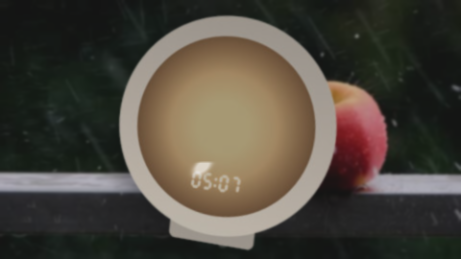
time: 5:07
